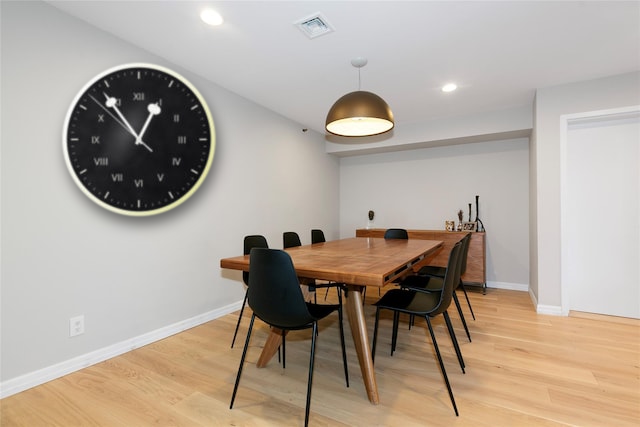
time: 12:53:52
